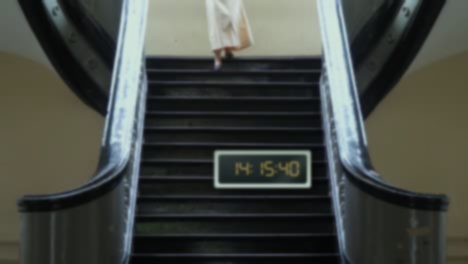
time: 14:15:40
